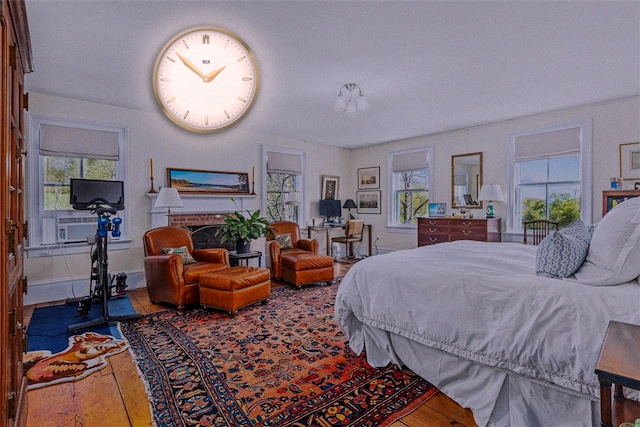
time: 1:52
